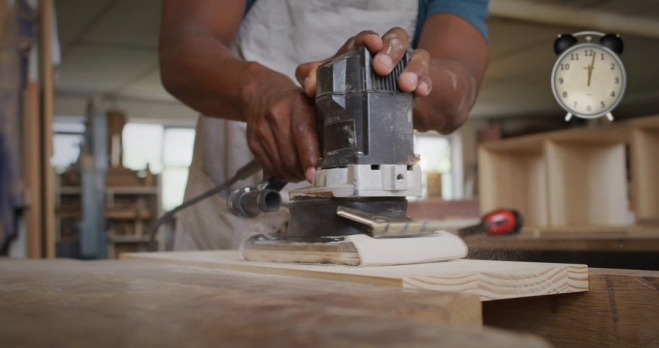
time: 12:02
